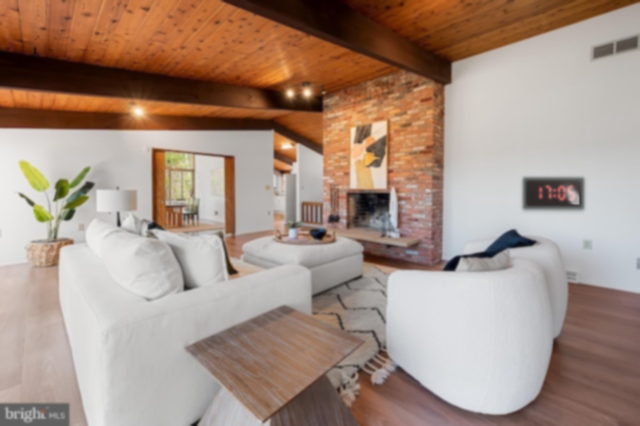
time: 17:05
